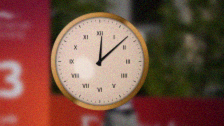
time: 12:08
